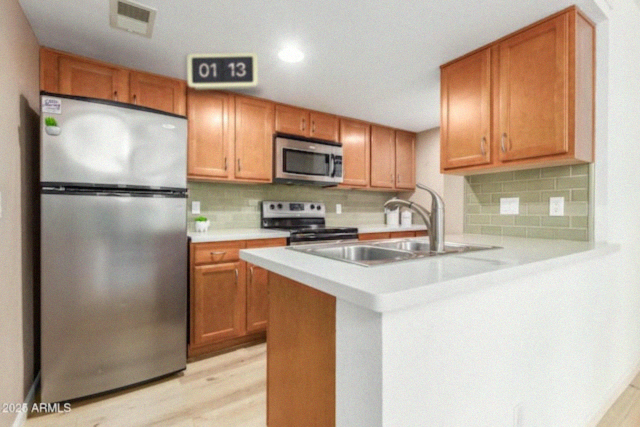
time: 1:13
